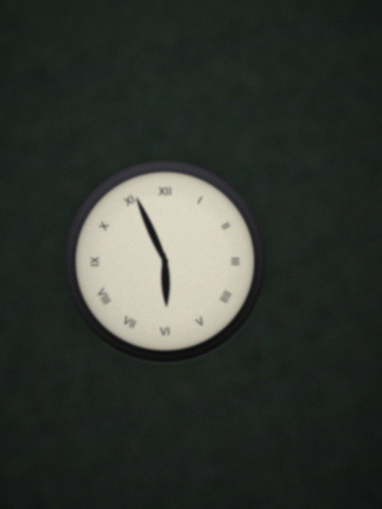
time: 5:56
